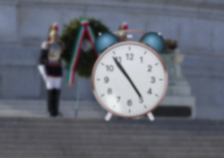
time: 4:54
